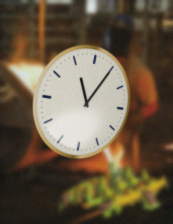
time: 11:05
